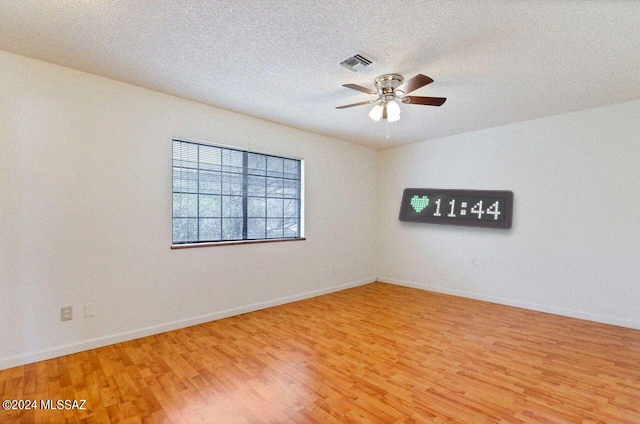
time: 11:44
